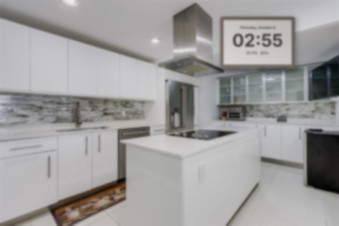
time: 2:55
